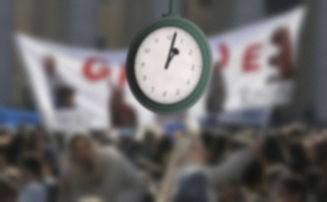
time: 1:02
